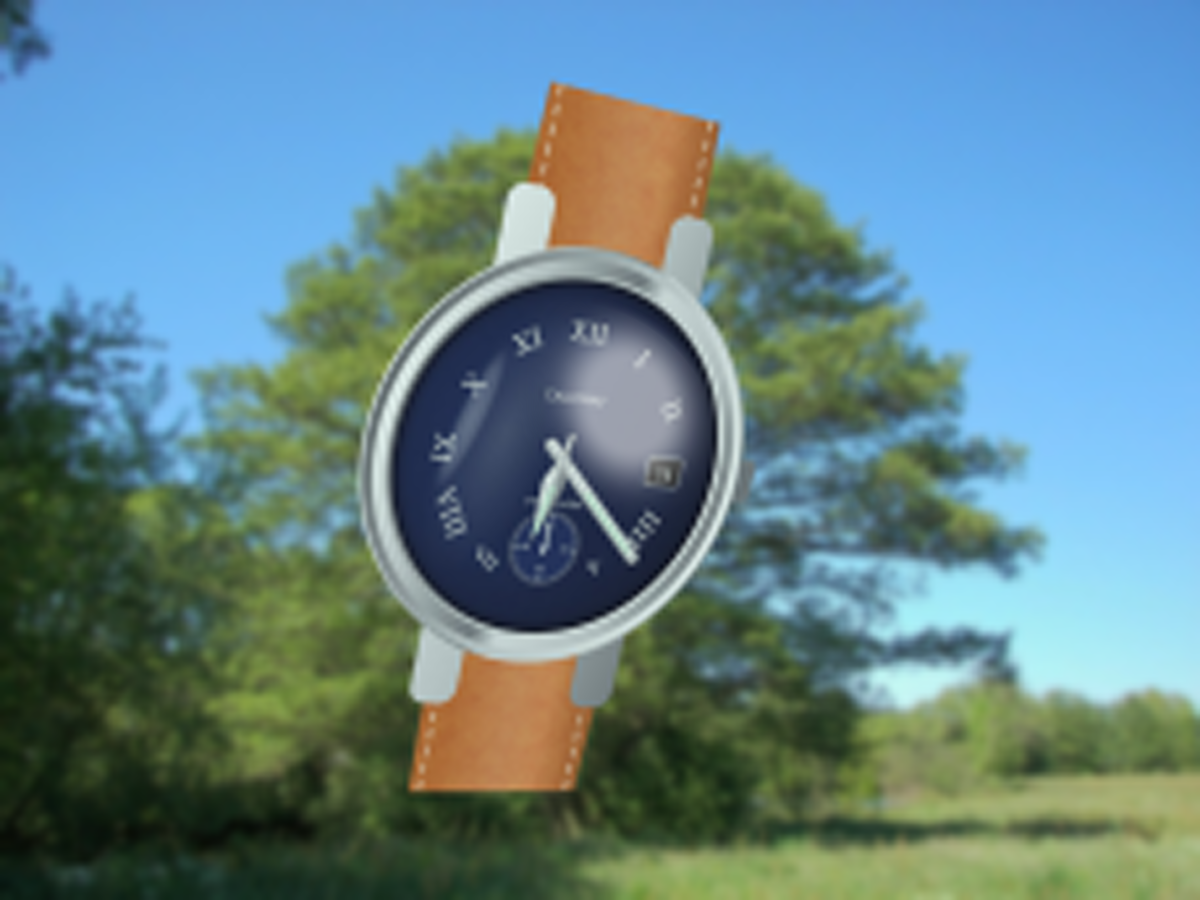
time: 6:22
